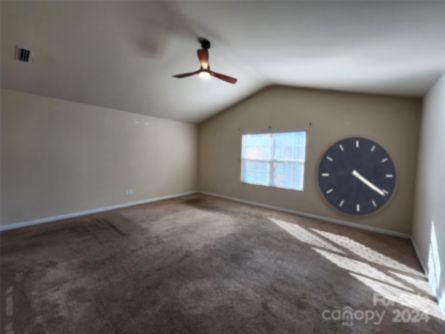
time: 4:21
